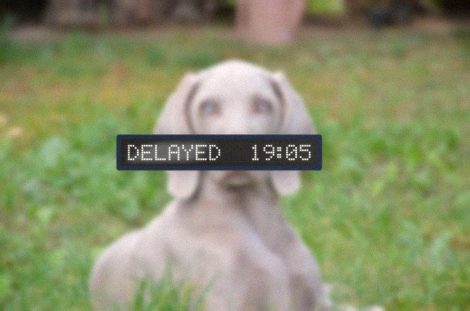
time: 19:05
